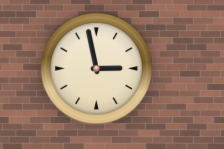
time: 2:58
